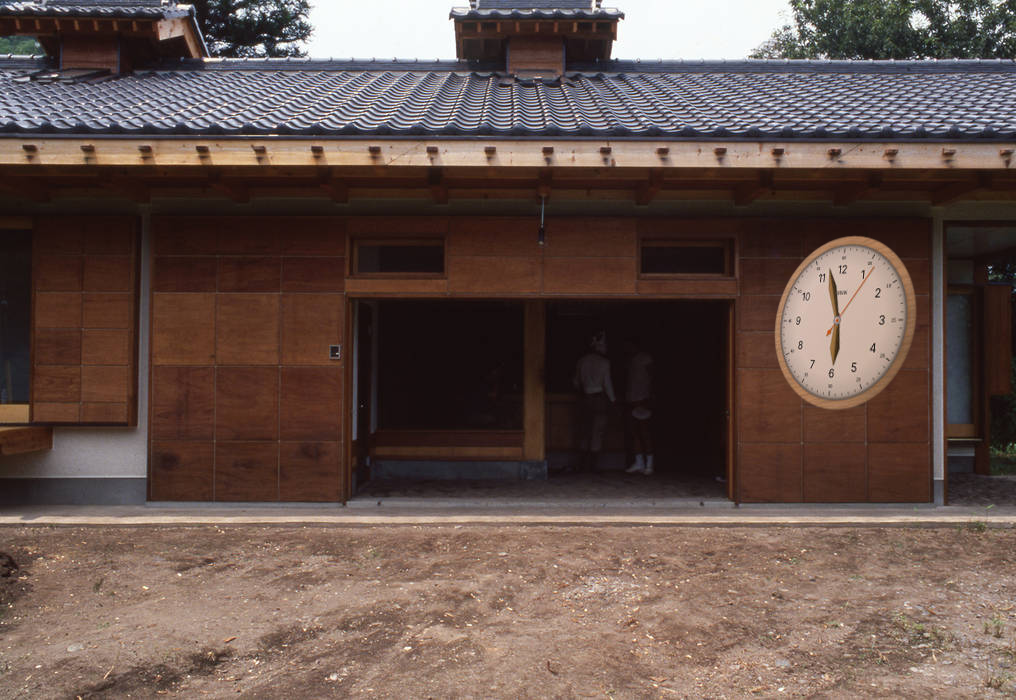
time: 5:57:06
